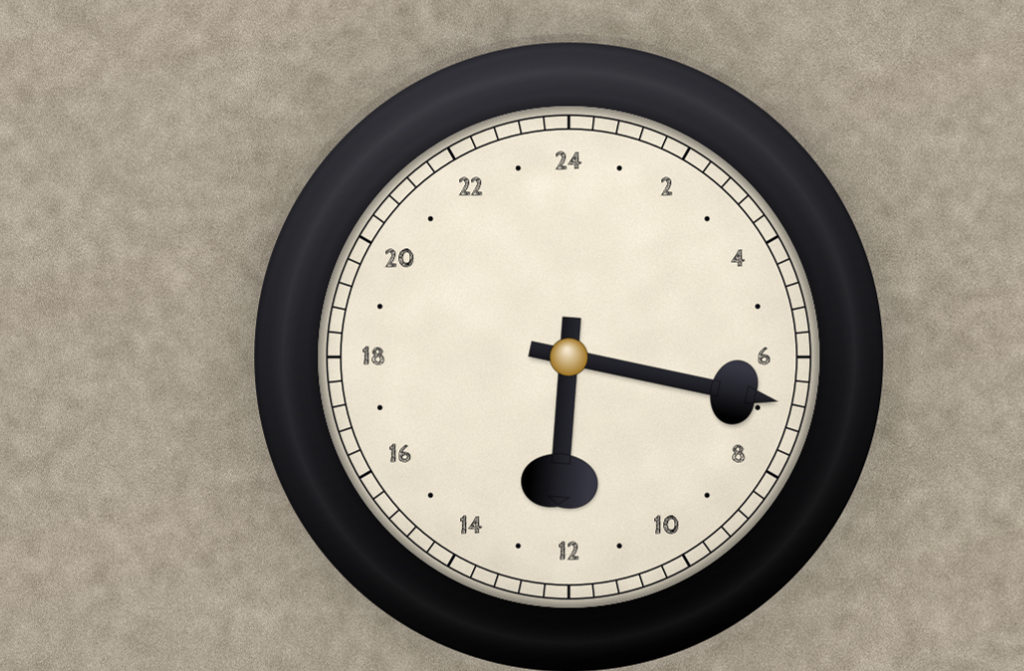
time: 12:17
